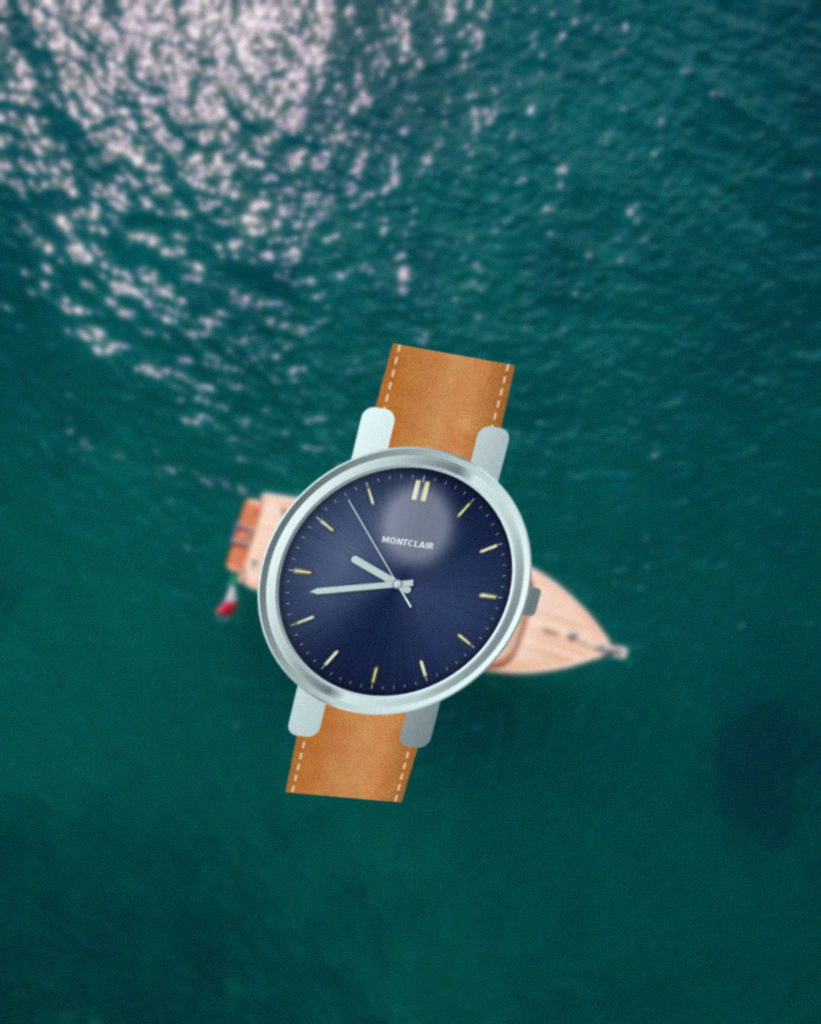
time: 9:42:53
